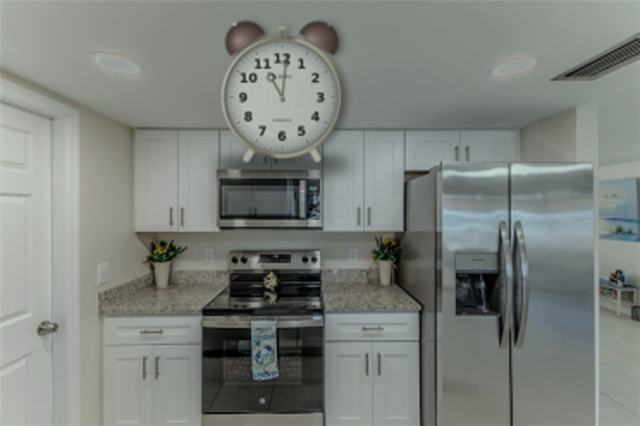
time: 11:01
